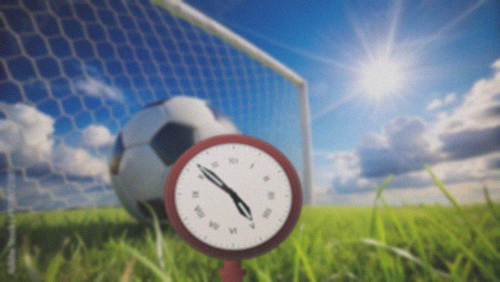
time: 4:52
